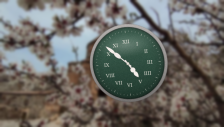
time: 4:52
